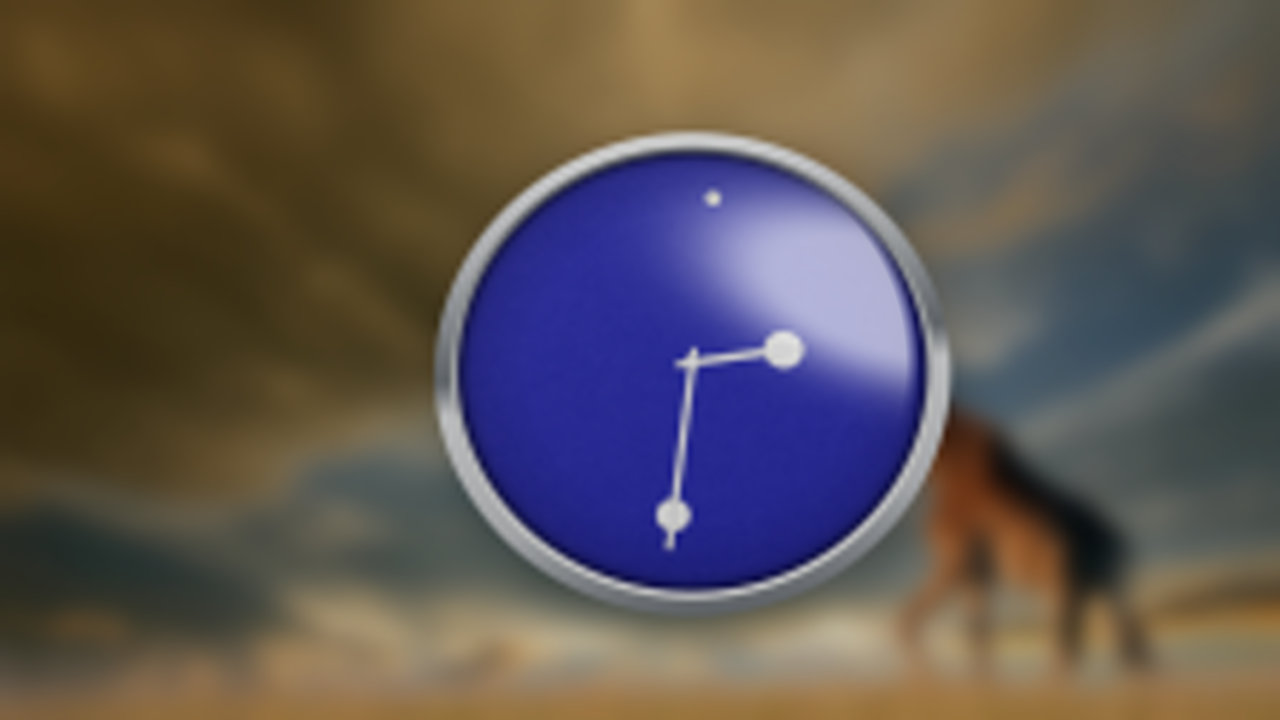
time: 2:30
